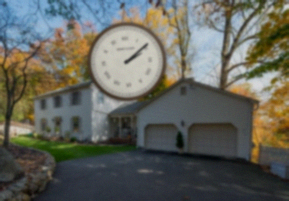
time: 2:09
